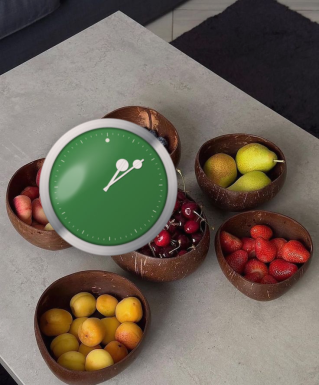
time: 1:09
